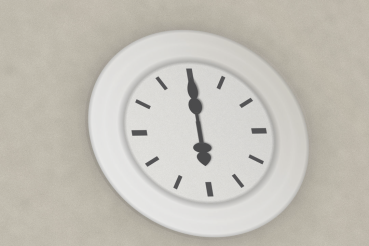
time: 6:00
